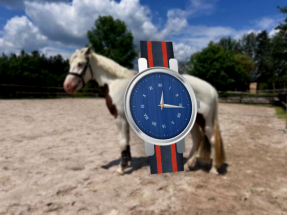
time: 12:16
